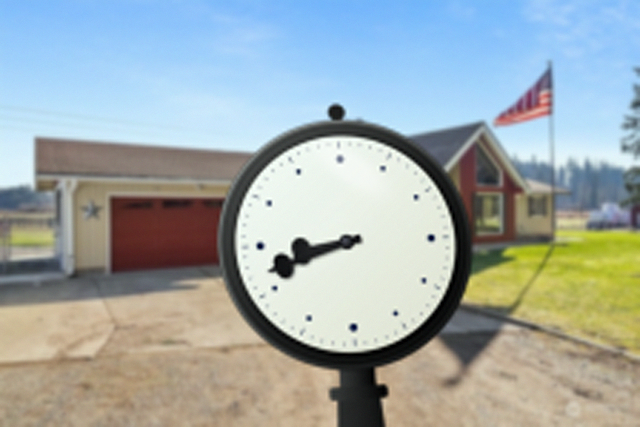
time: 8:42
